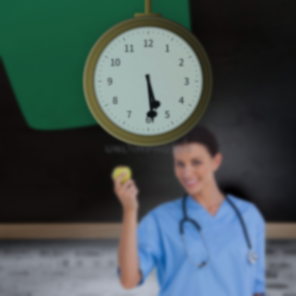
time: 5:29
